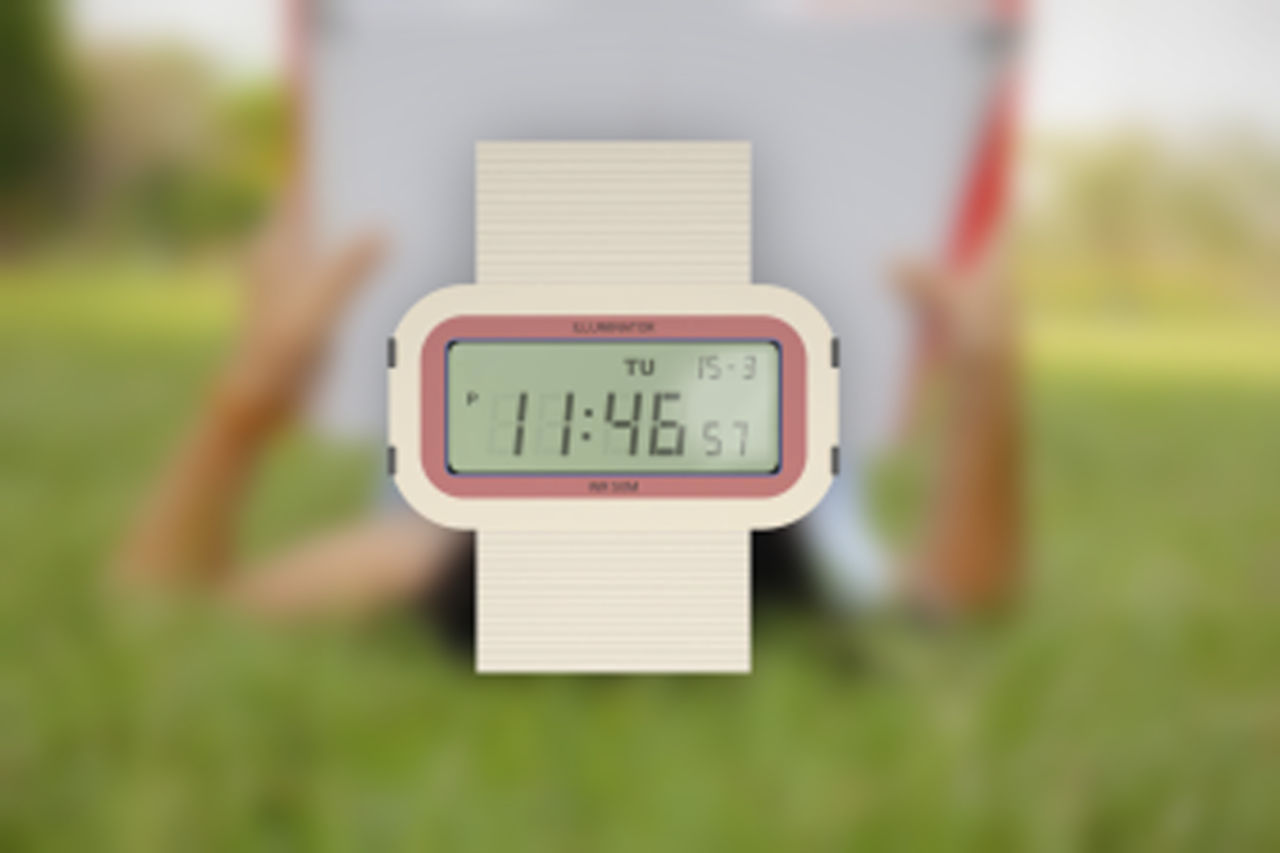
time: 11:46:57
